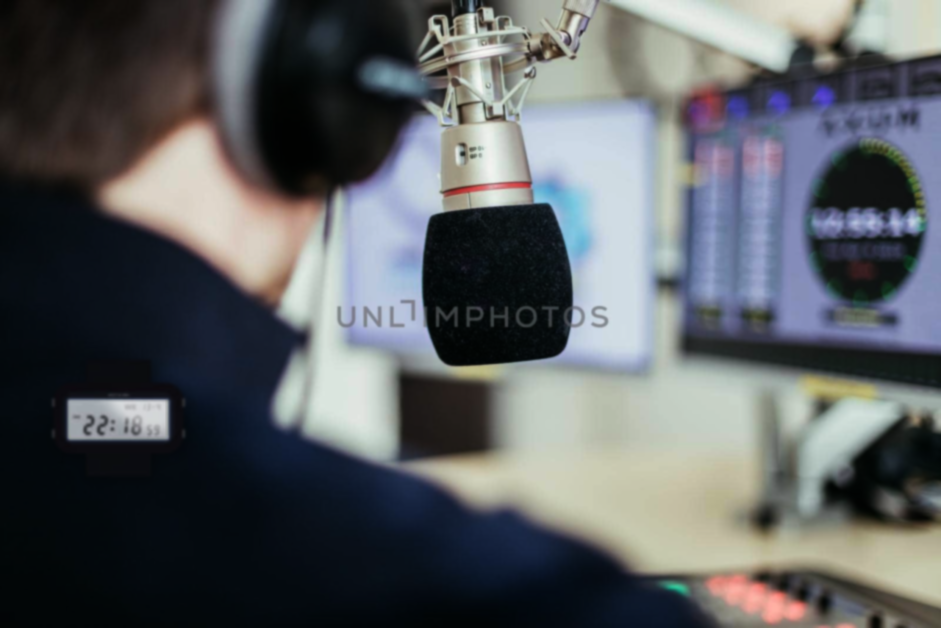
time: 22:18
